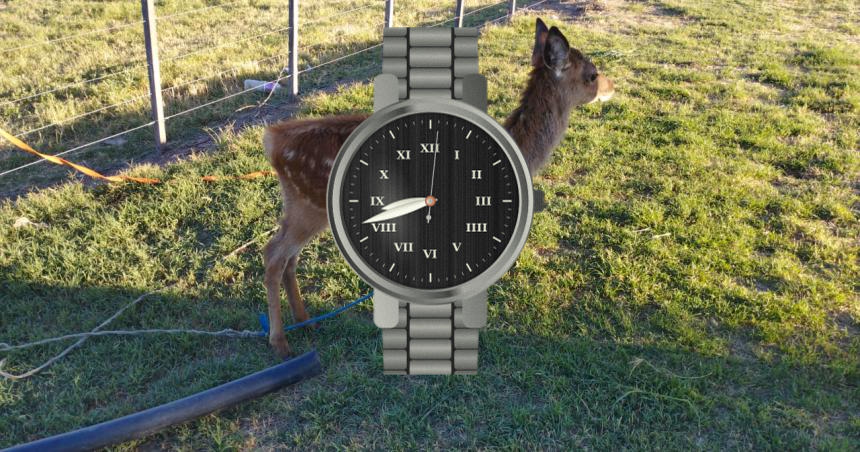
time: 8:42:01
